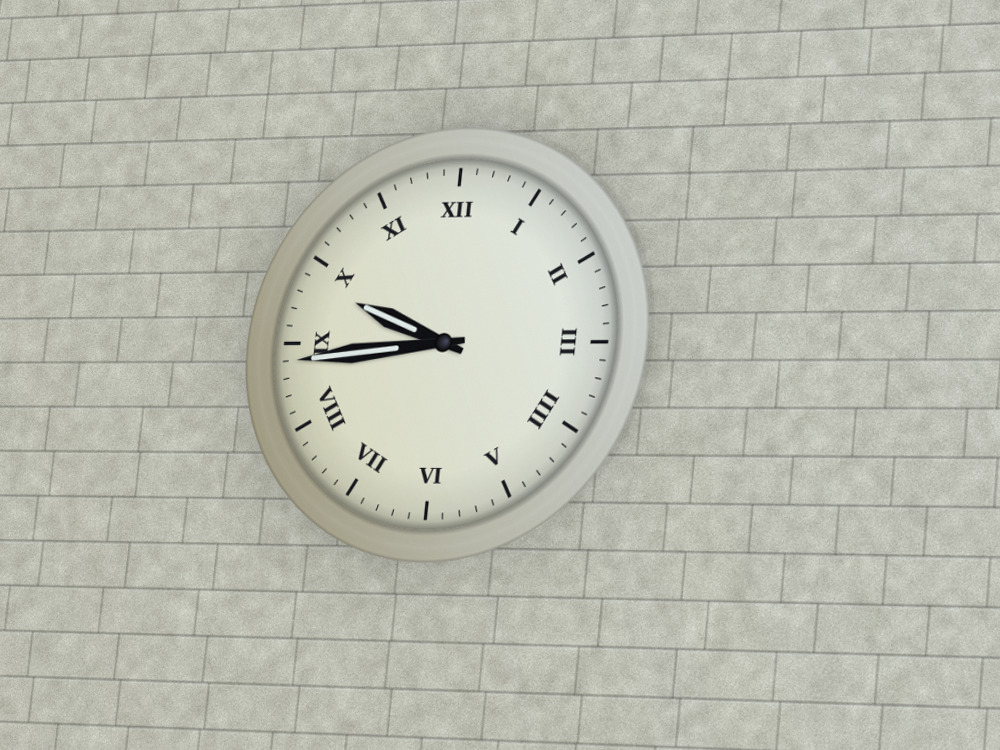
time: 9:44
